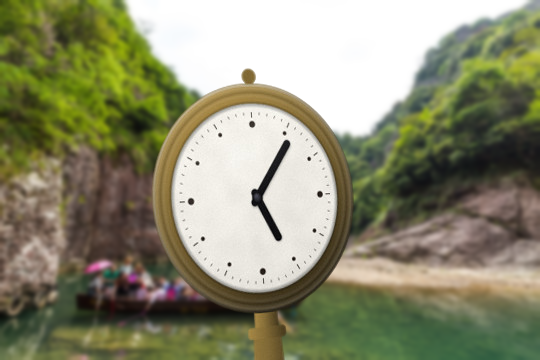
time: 5:06
